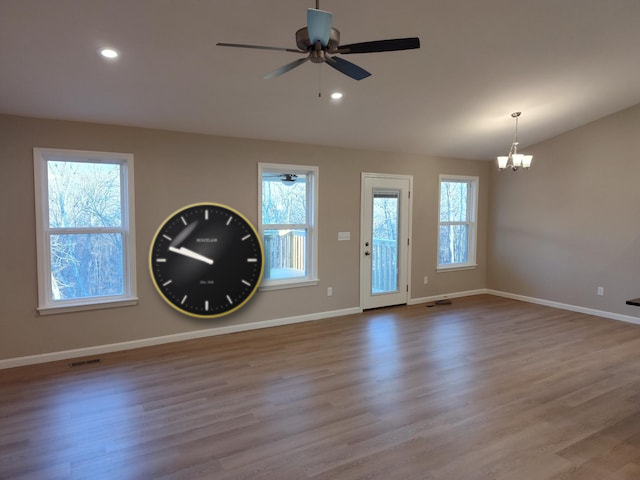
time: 9:48
